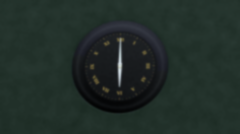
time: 6:00
